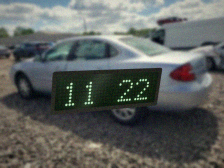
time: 11:22
